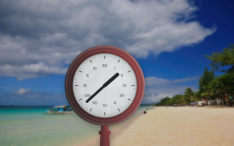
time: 1:38
